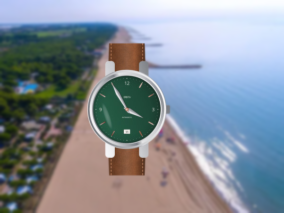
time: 3:55
